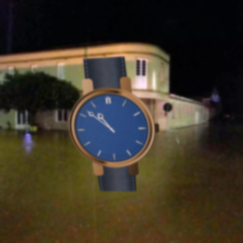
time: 10:52
